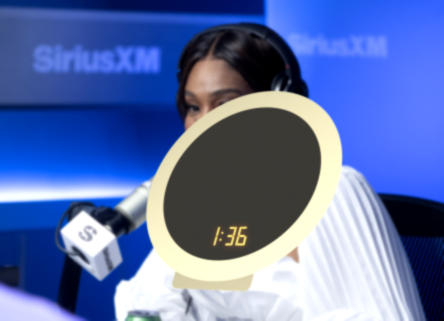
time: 1:36
